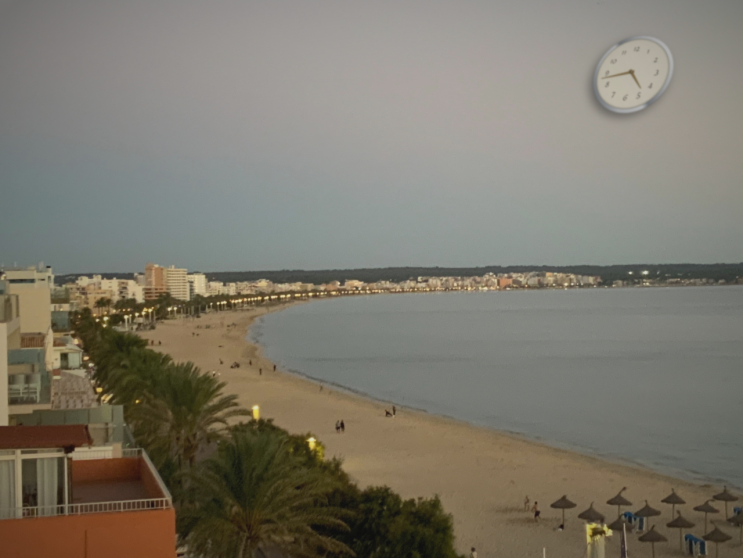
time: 4:43
